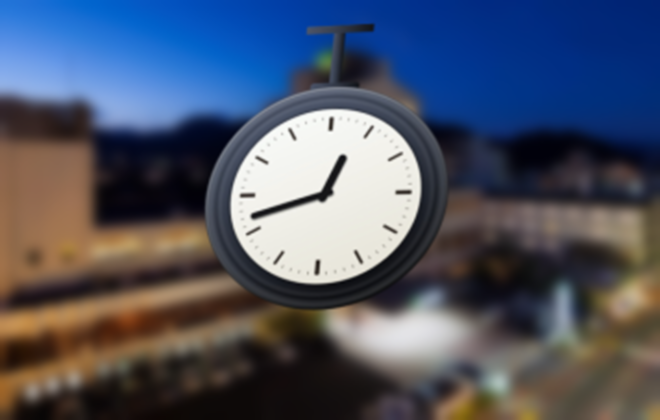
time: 12:42
